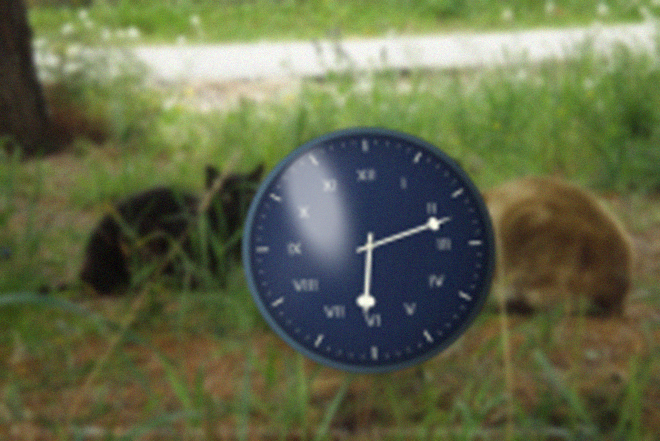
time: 6:12
